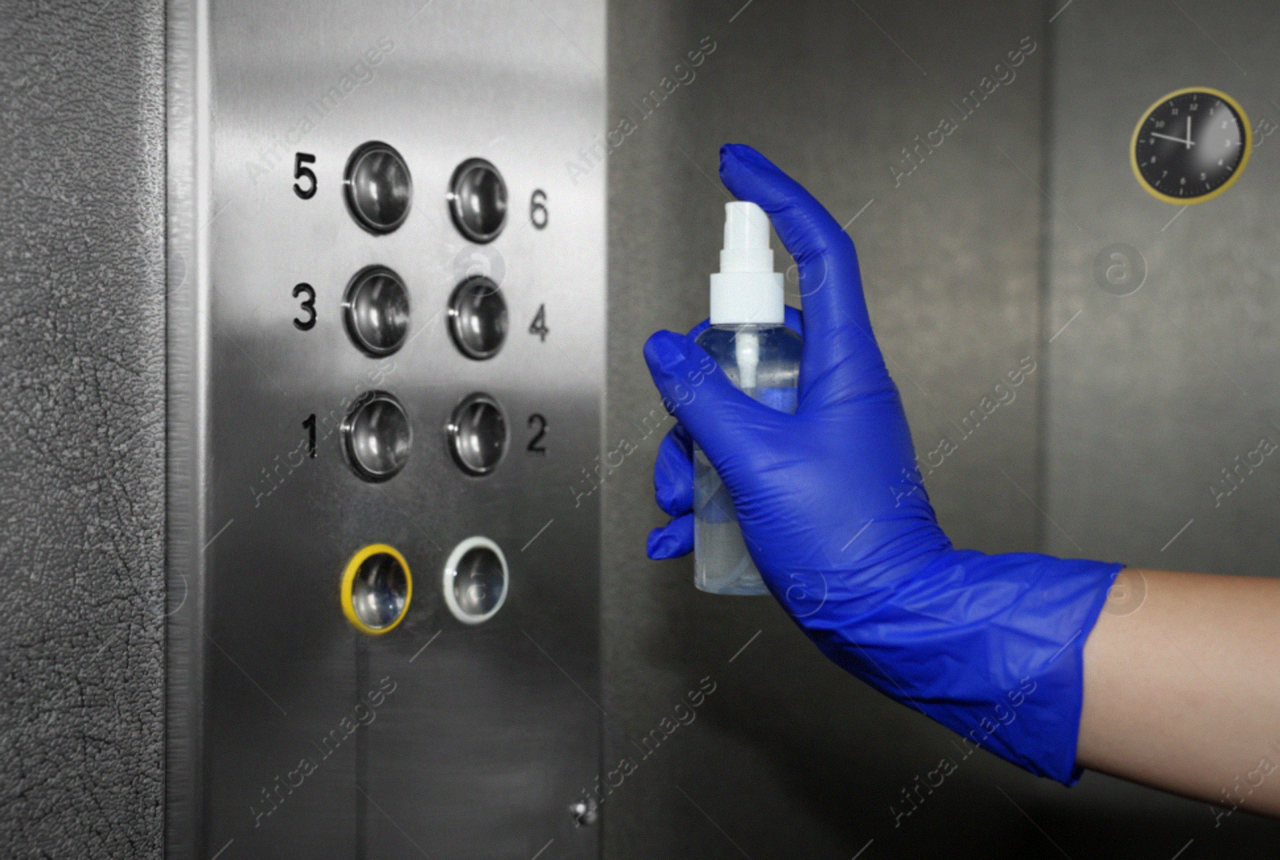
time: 11:47
